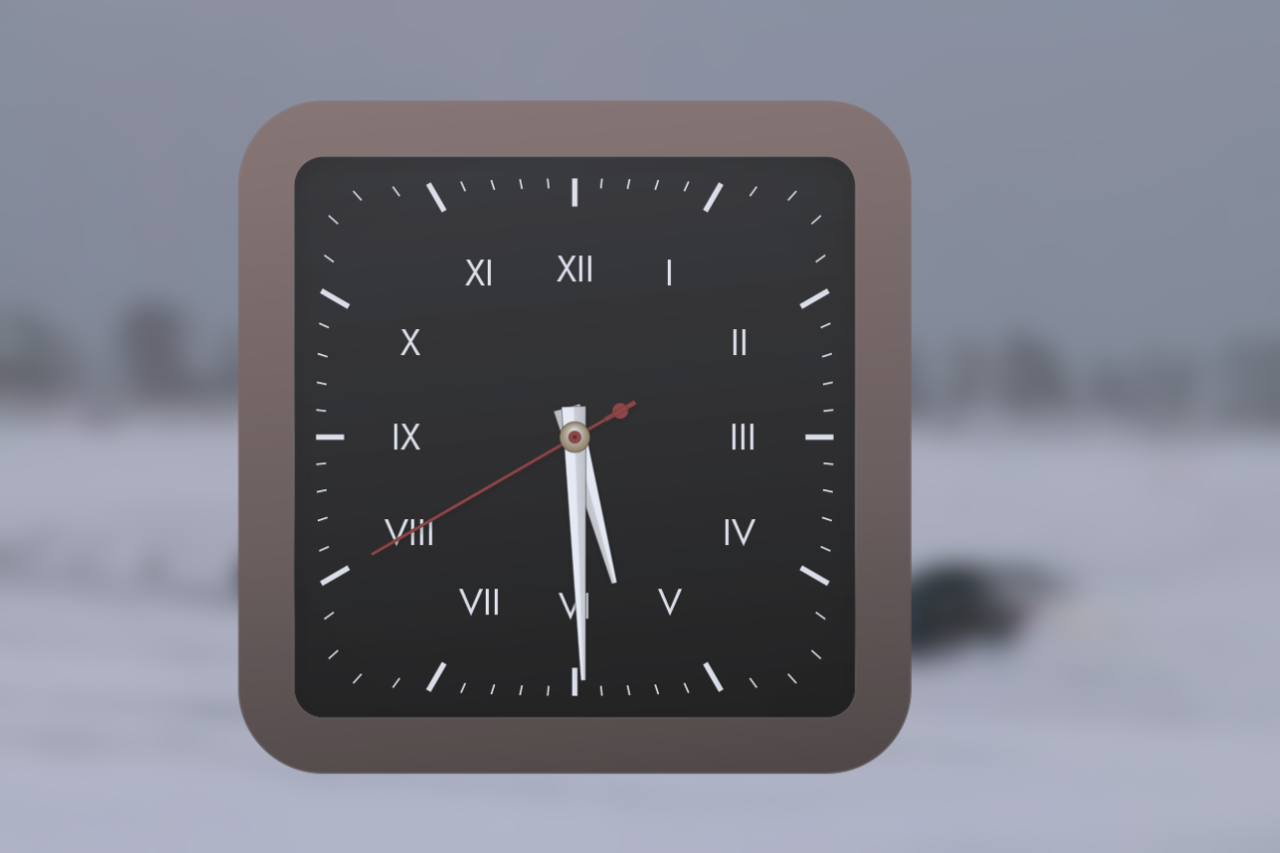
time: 5:29:40
